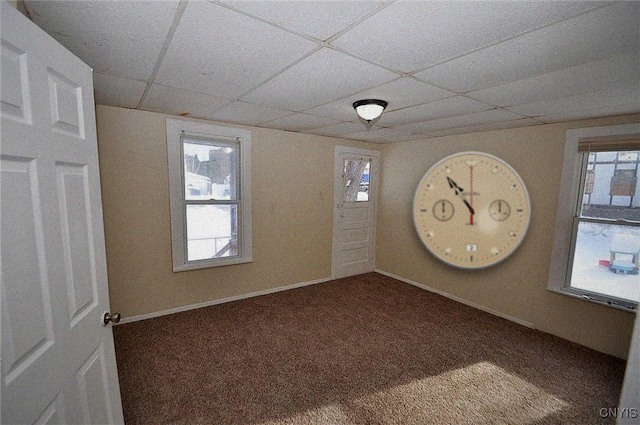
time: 10:54
